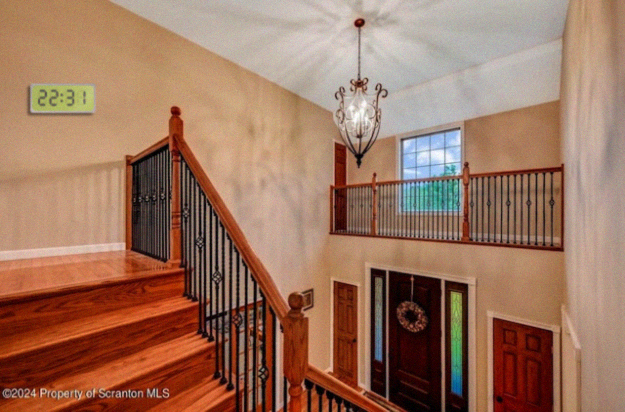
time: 22:31
